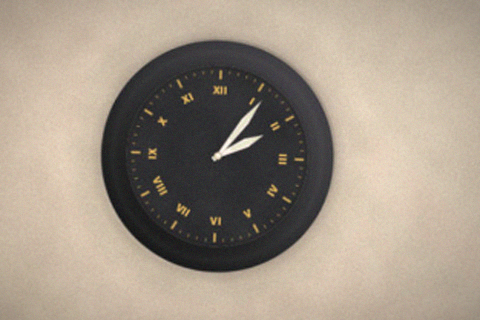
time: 2:06
